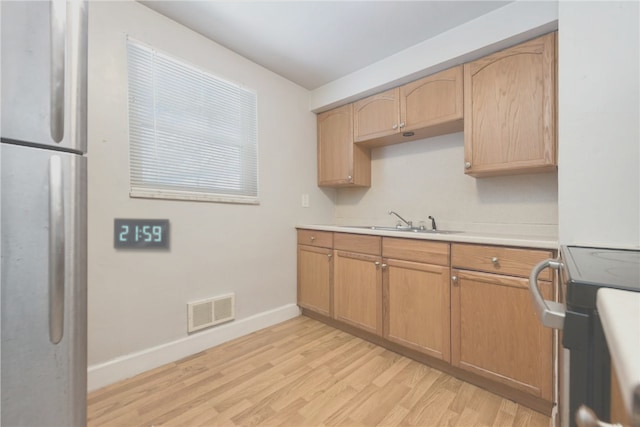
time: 21:59
